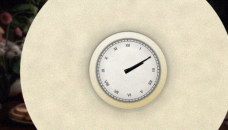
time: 2:10
